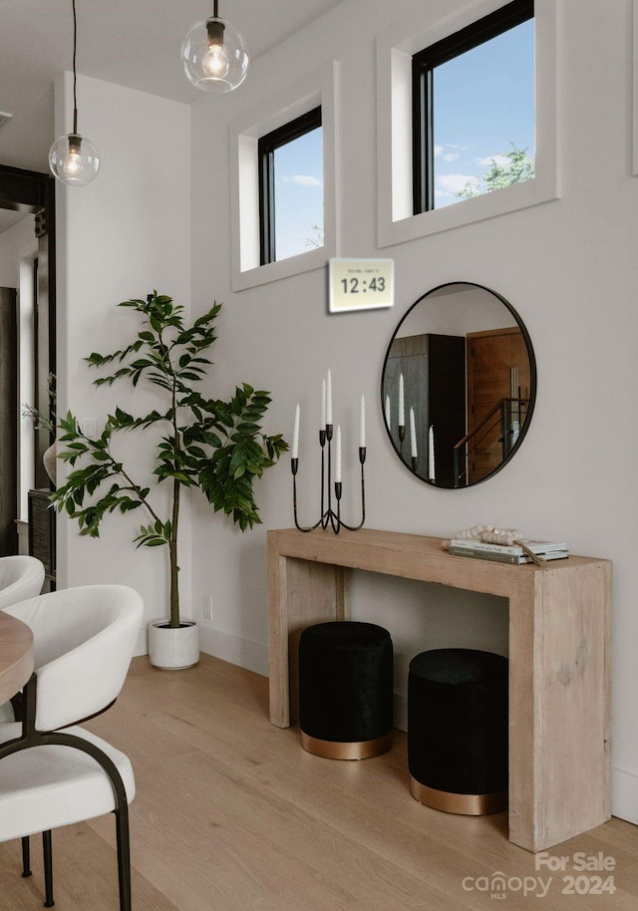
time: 12:43
